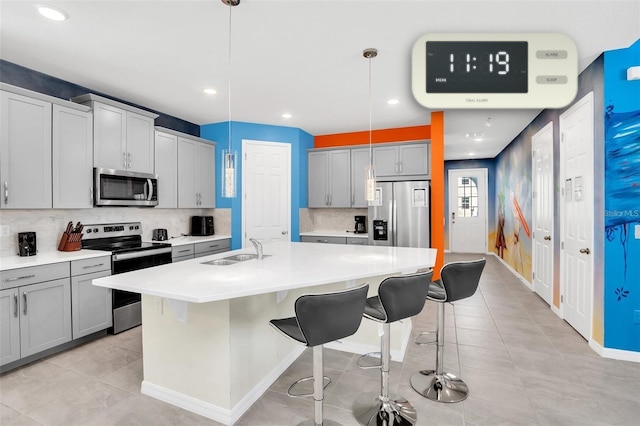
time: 11:19
